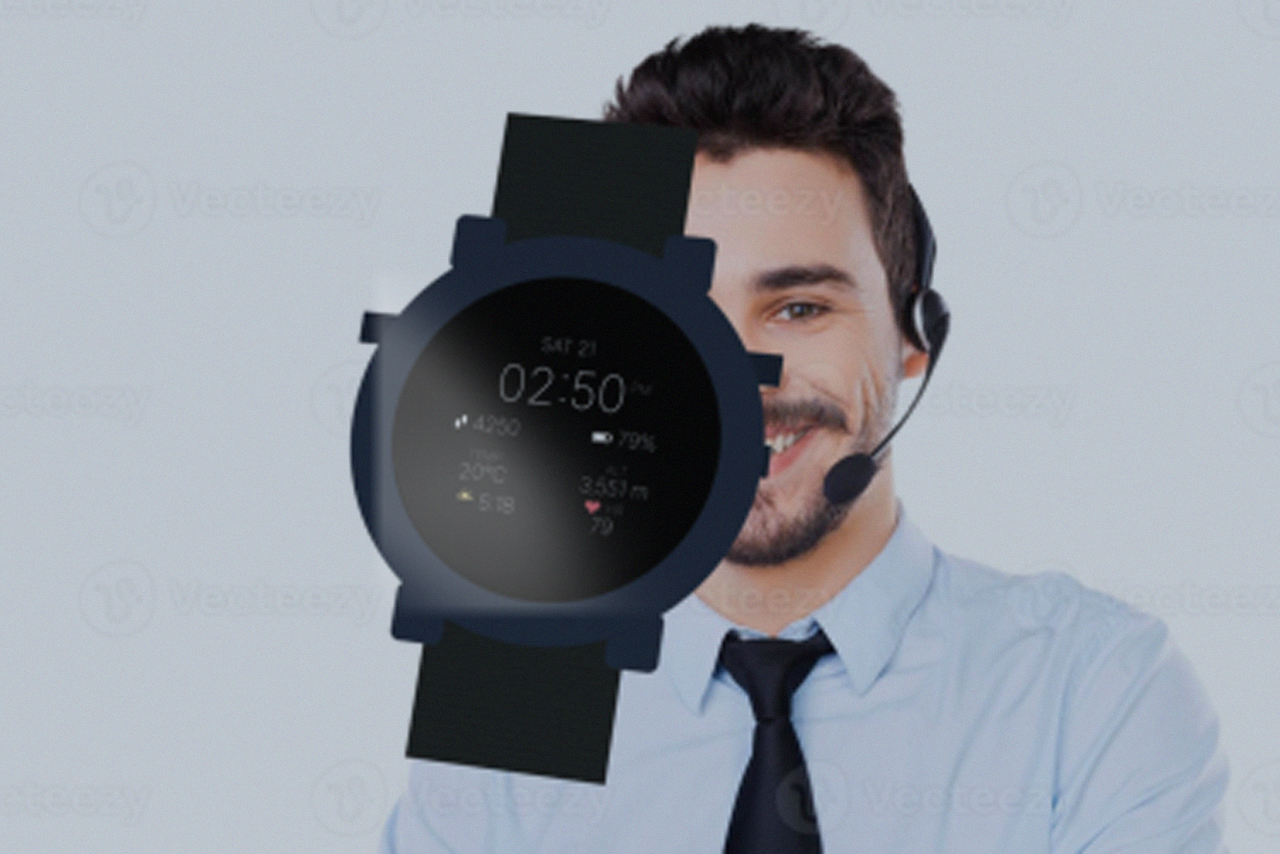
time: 2:50
